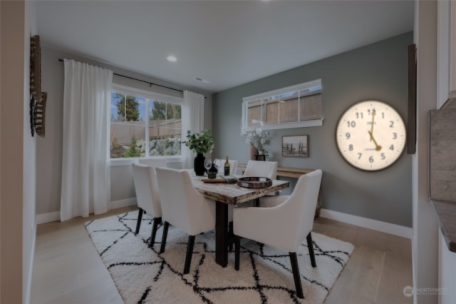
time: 5:01
